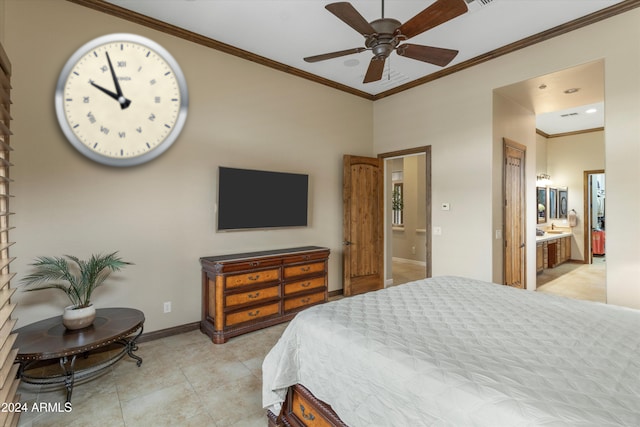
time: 9:57
